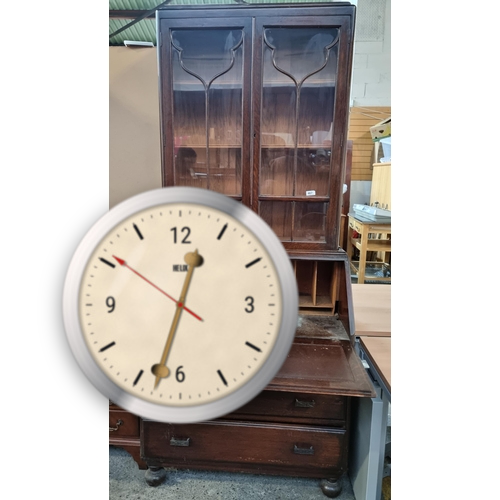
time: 12:32:51
